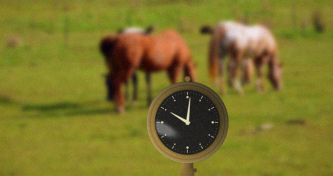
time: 10:01
